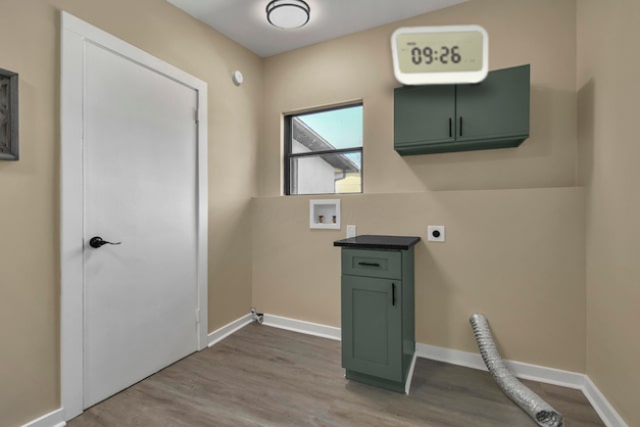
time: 9:26
